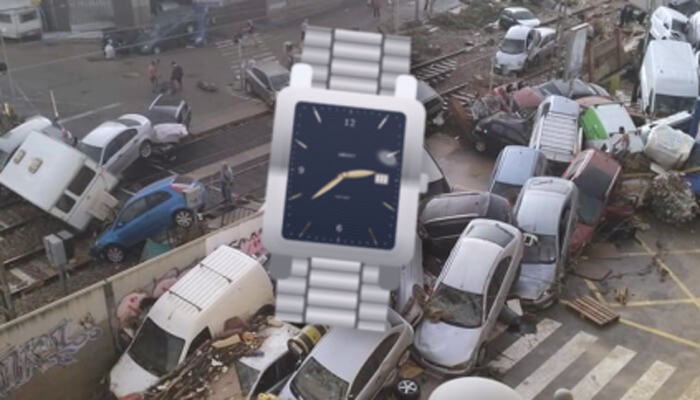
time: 2:38
